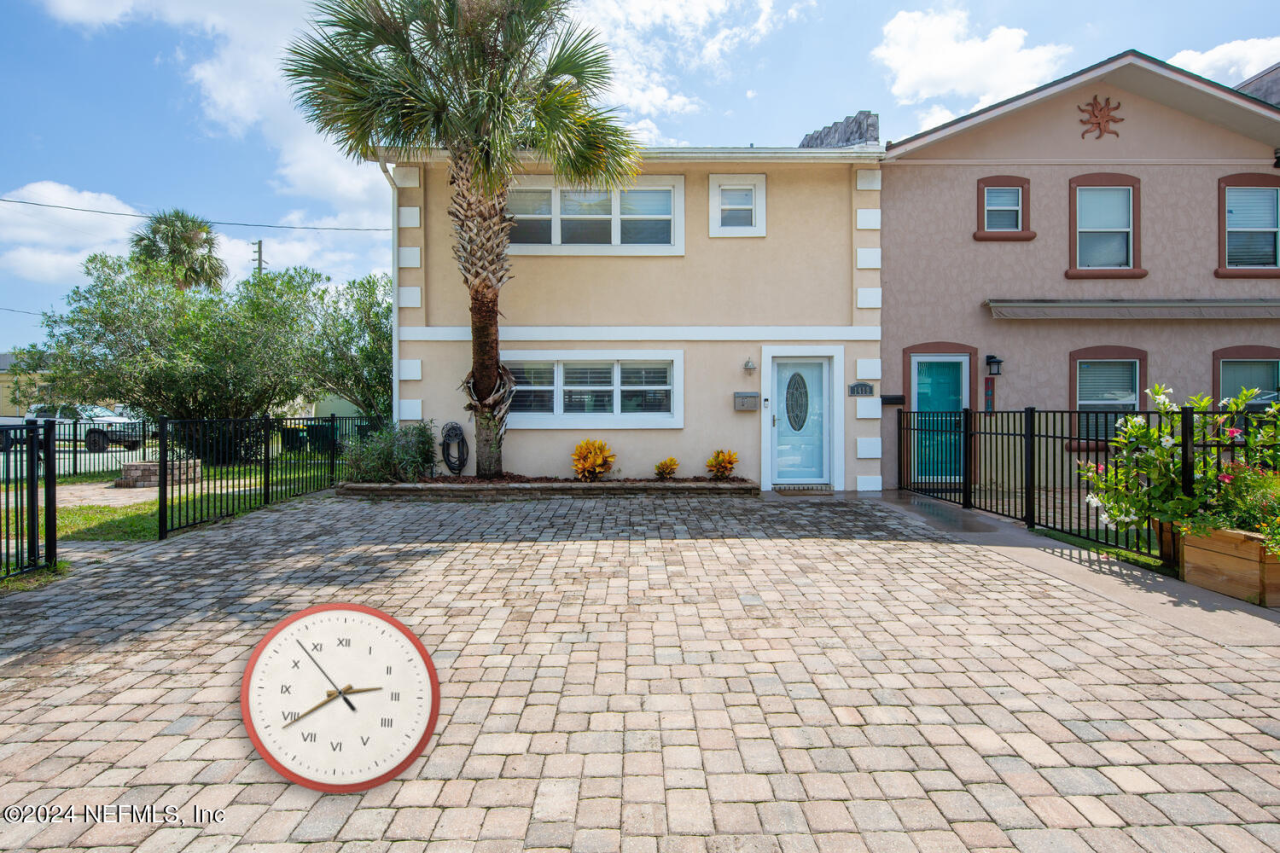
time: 2:38:53
